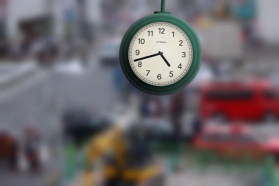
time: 4:42
